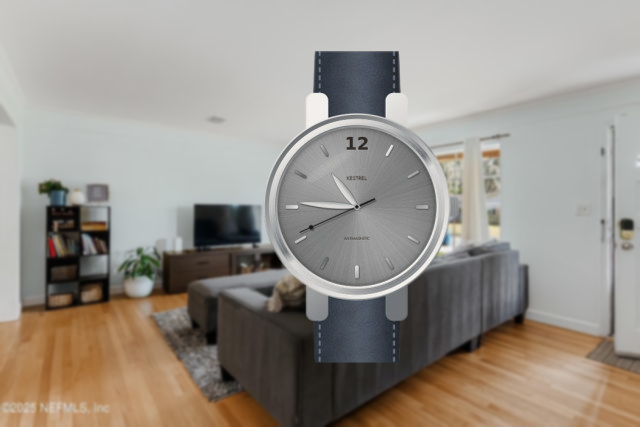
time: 10:45:41
